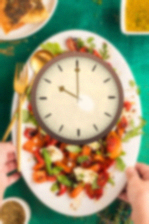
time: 10:00
